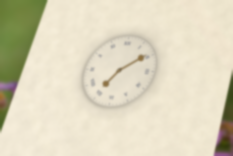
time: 7:09
